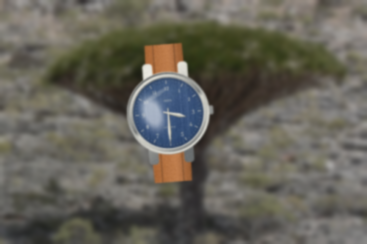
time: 3:30
